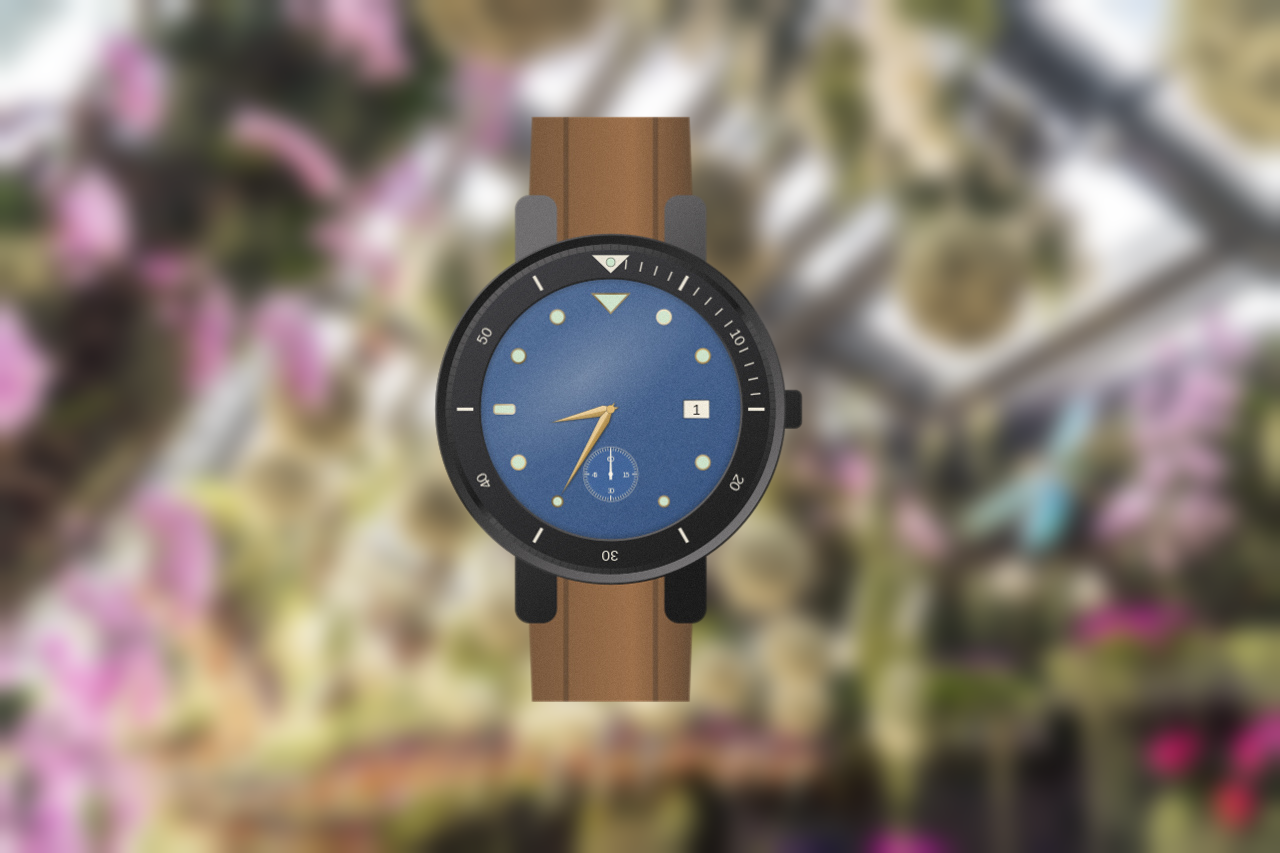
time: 8:35
